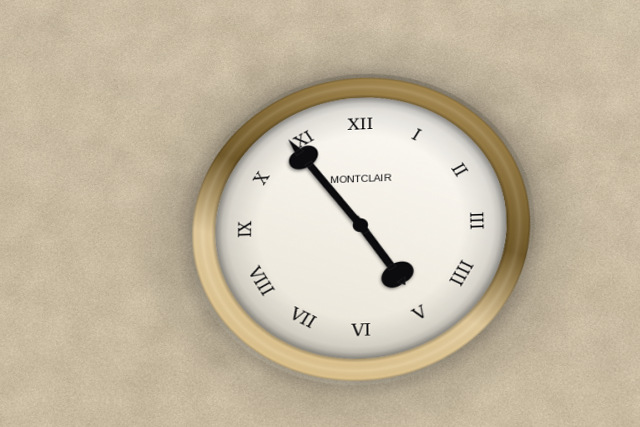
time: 4:54
